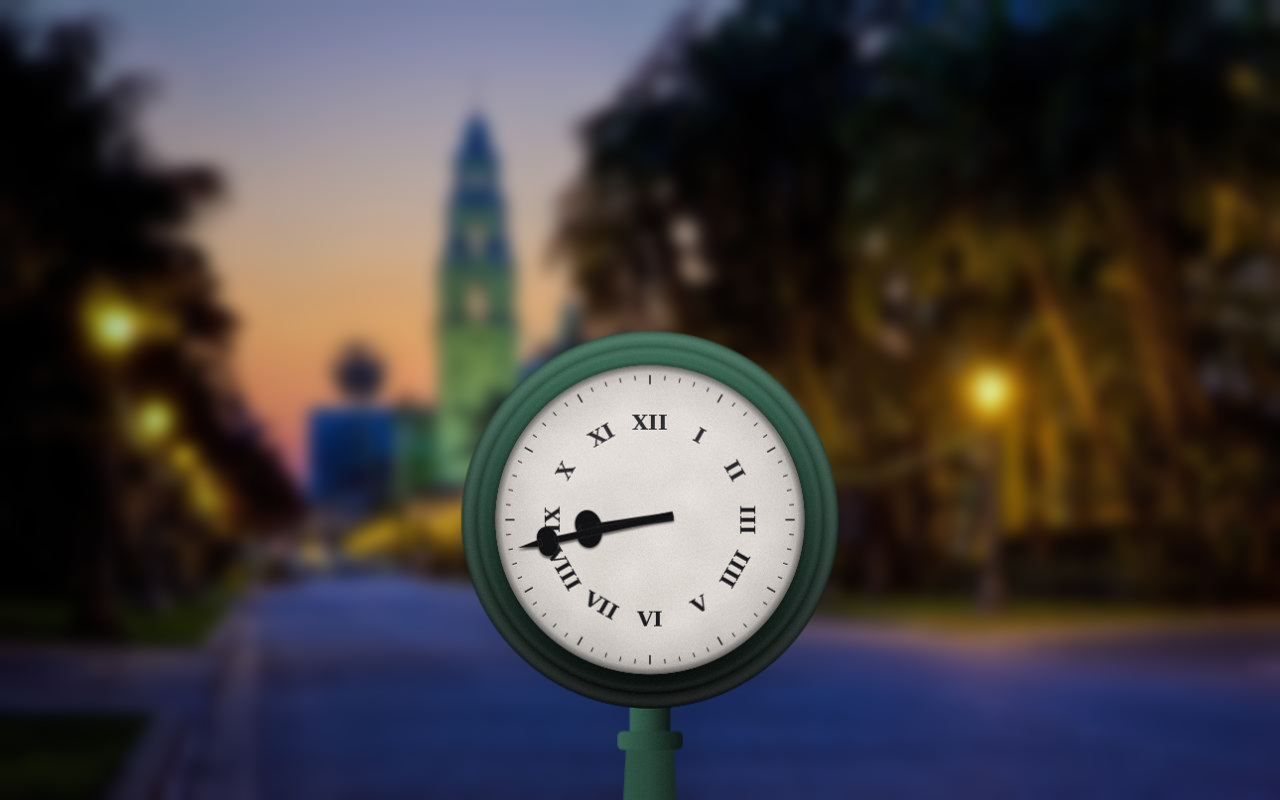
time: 8:43
